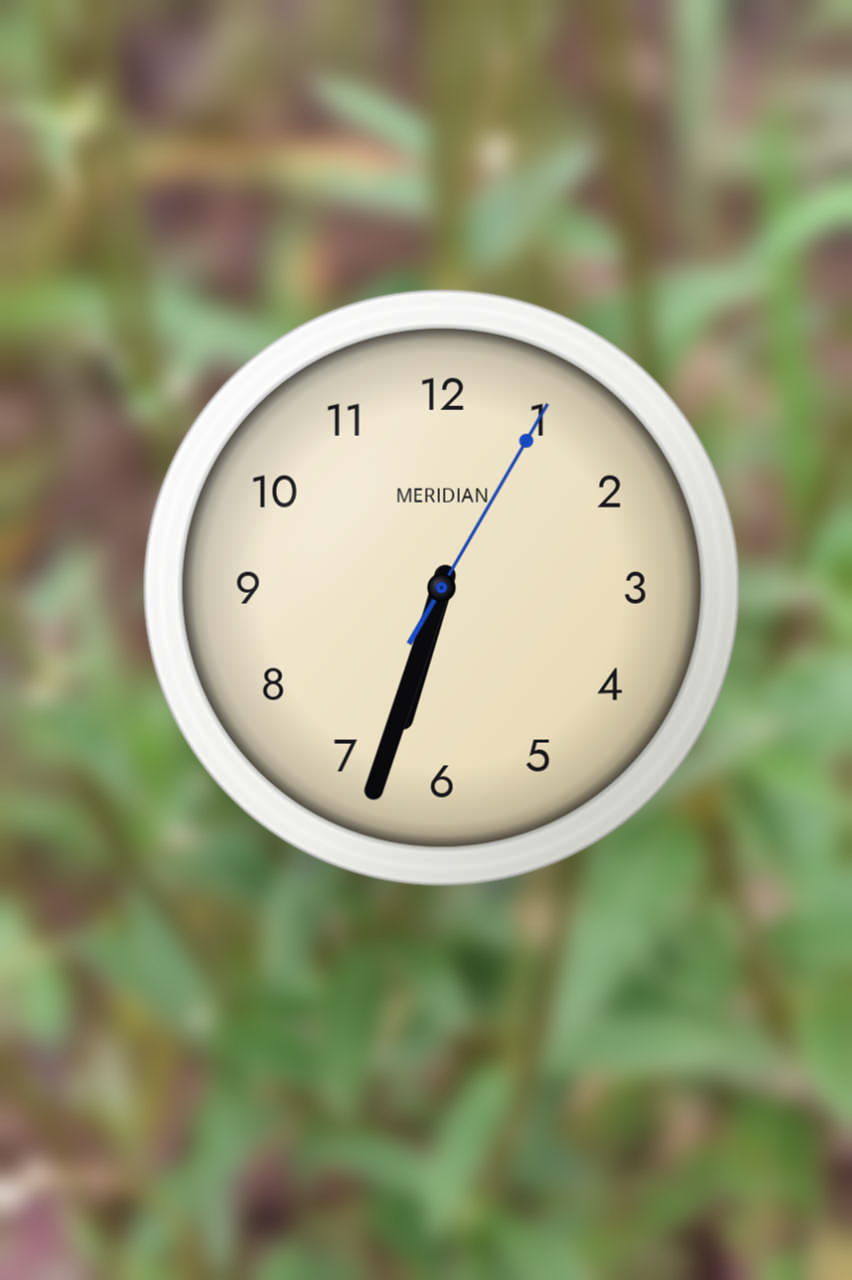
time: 6:33:05
